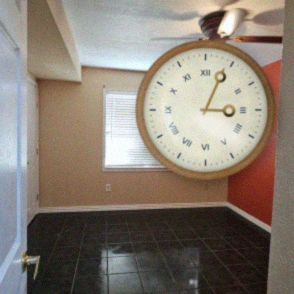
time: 3:04
